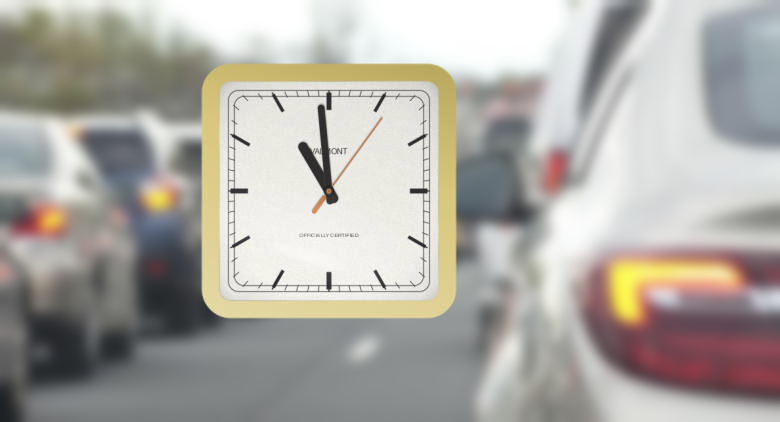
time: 10:59:06
